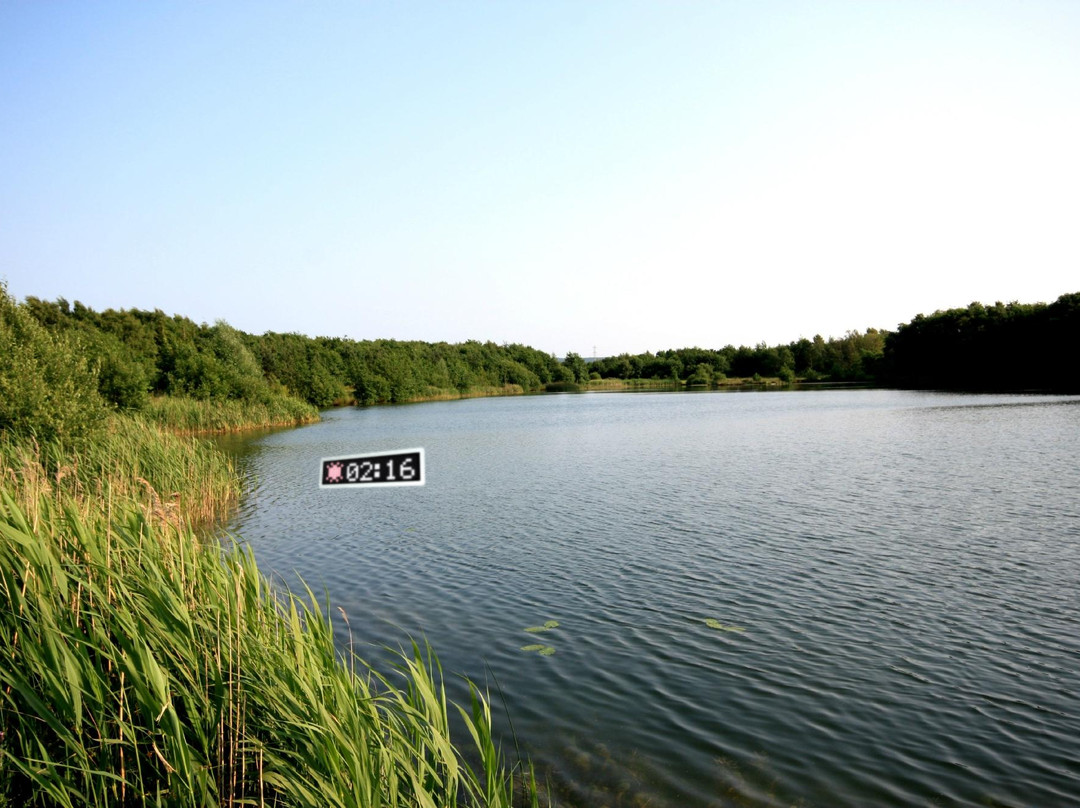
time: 2:16
